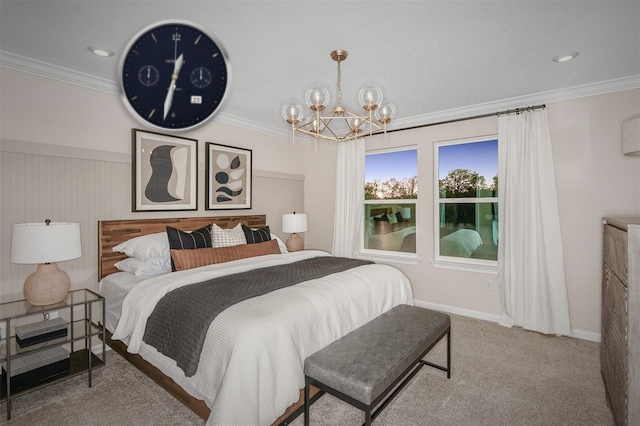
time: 12:32
